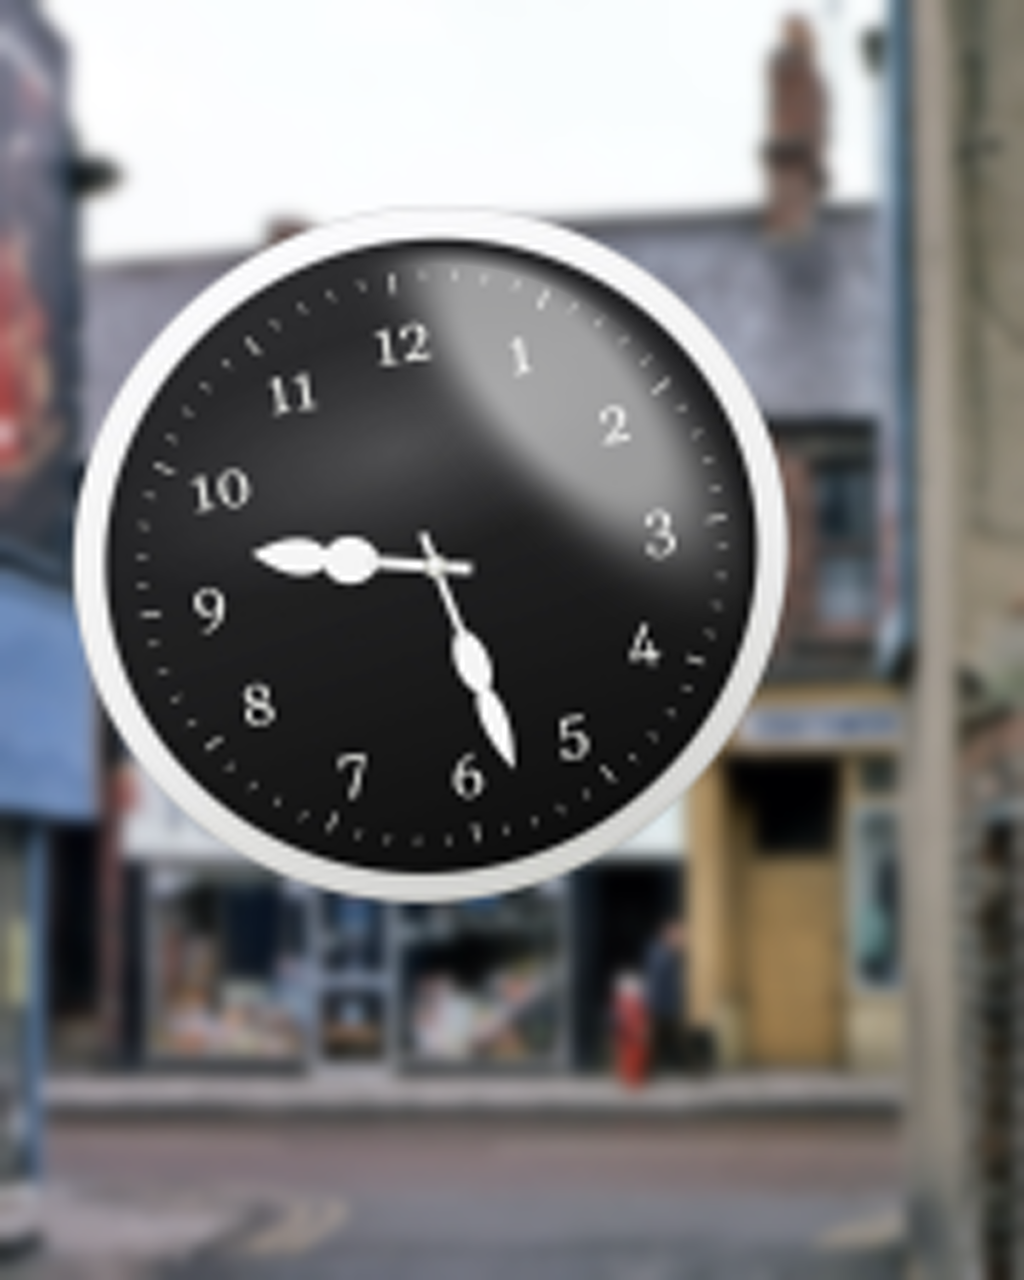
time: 9:28
